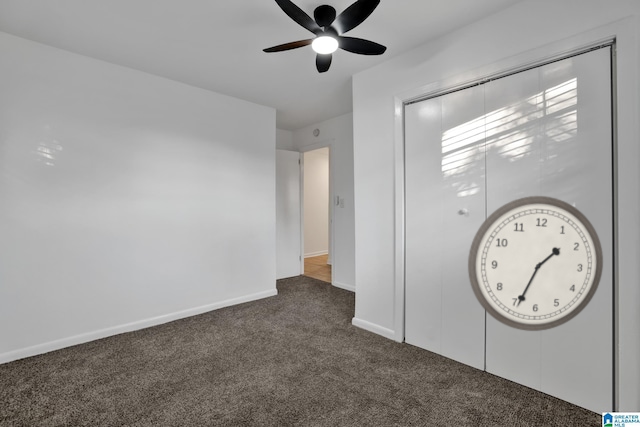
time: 1:34
